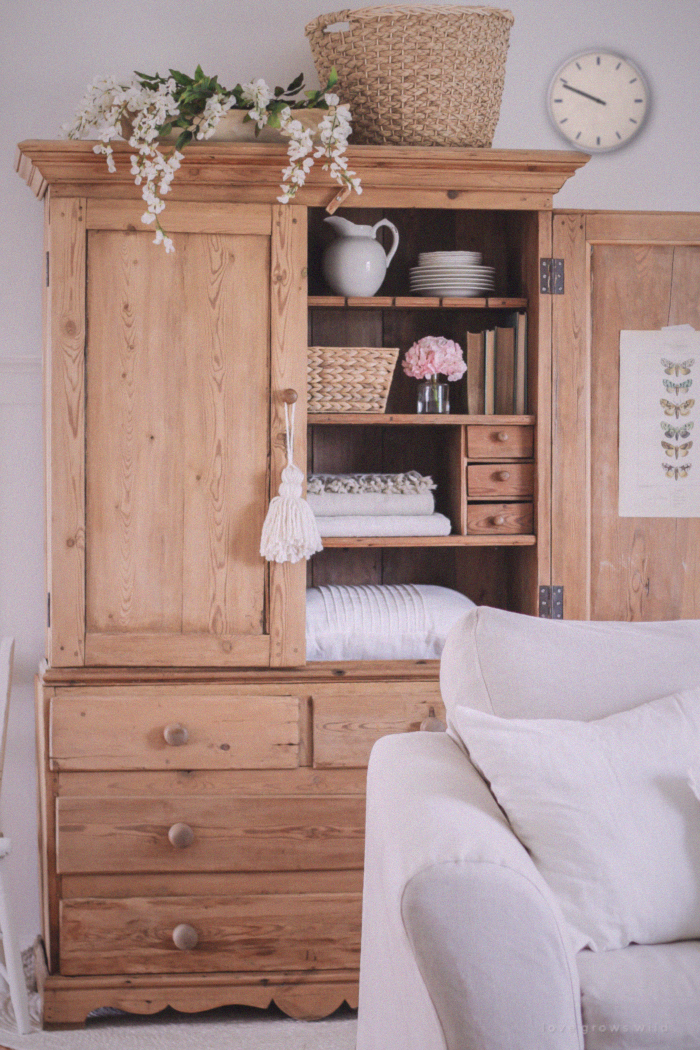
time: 9:49
